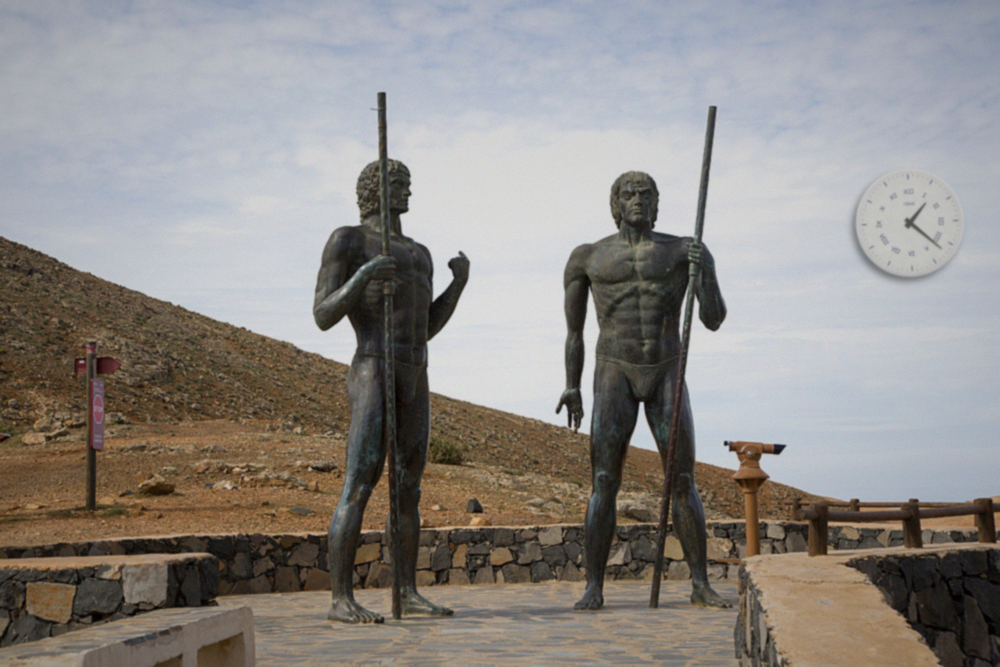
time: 1:22
